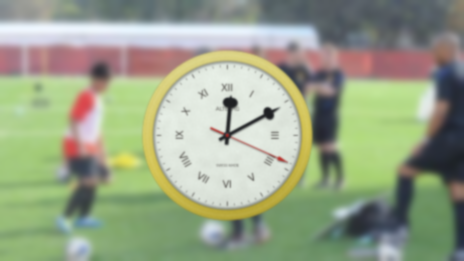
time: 12:10:19
